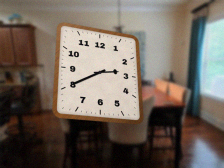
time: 2:40
